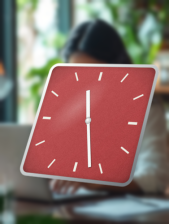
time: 11:27
